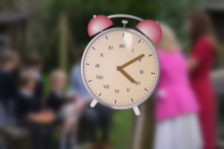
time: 4:09
